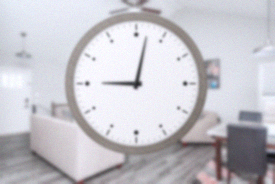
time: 9:02
